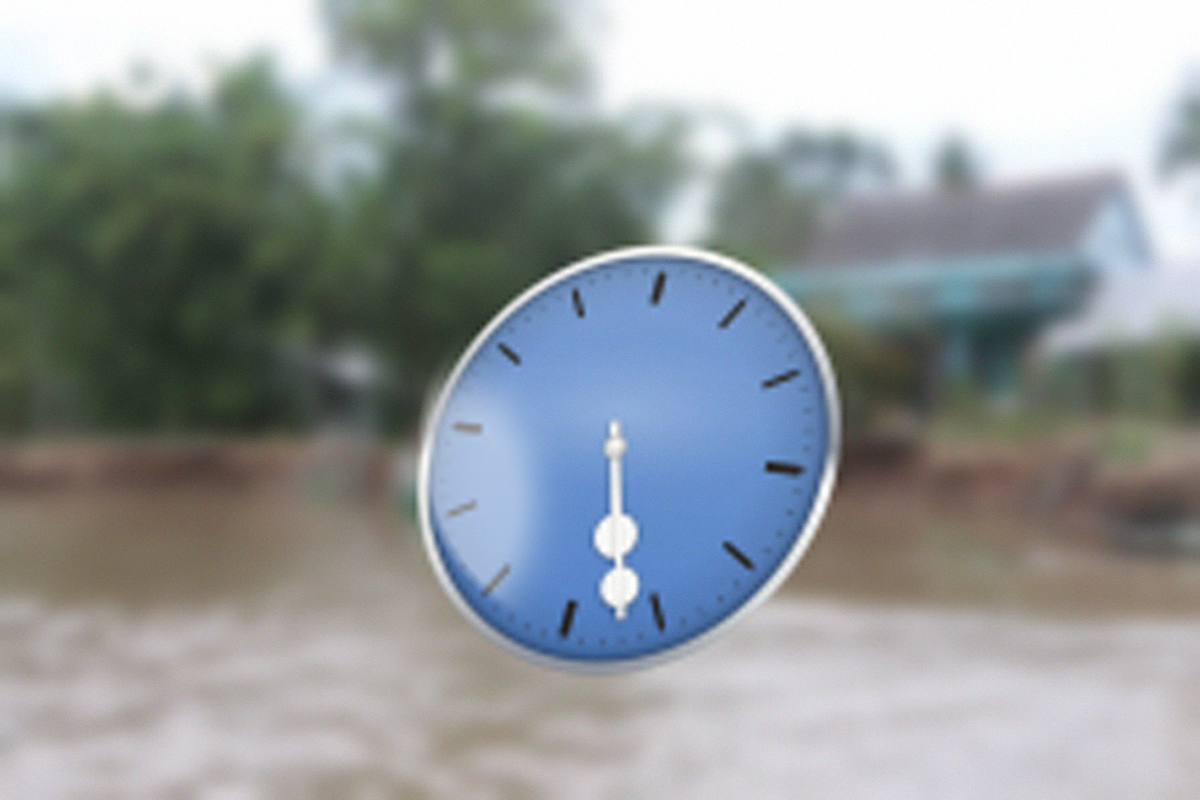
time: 5:27
